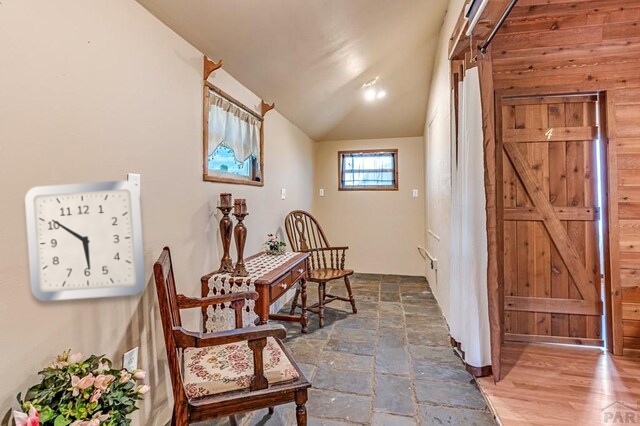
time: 5:51
